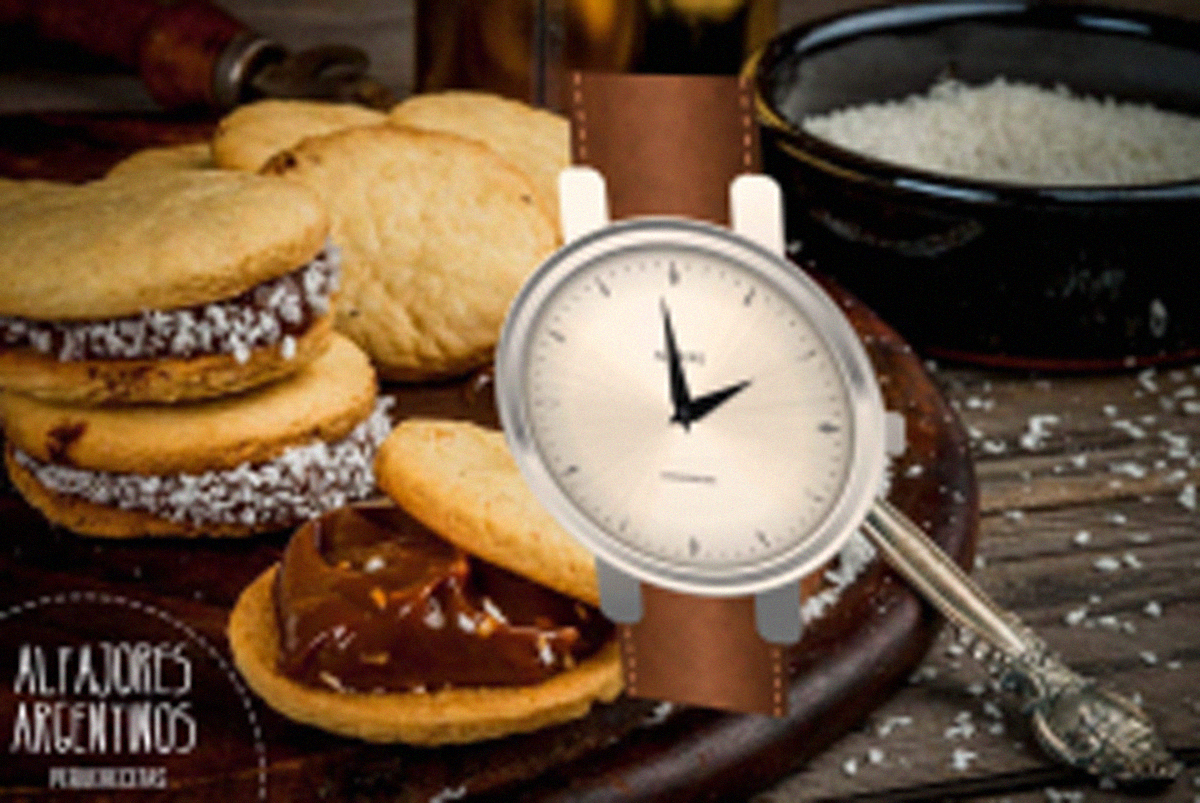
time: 1:59
